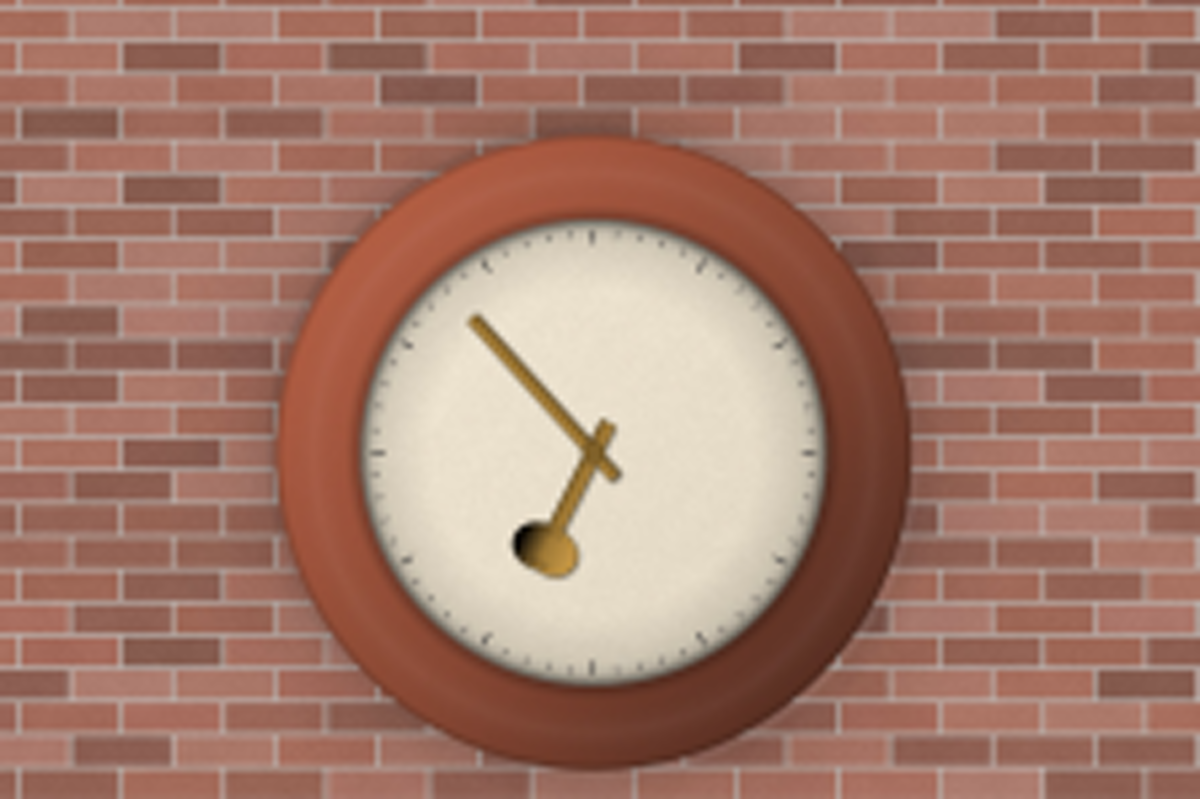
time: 6:53
